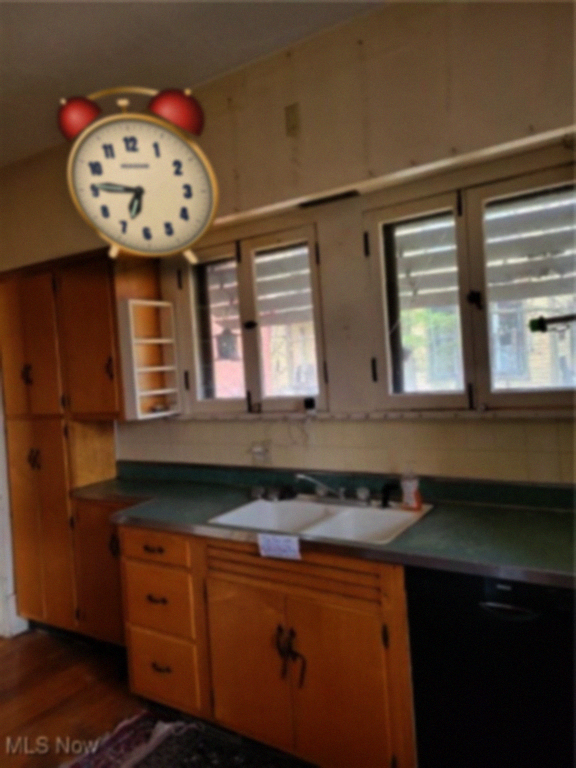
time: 6:46
